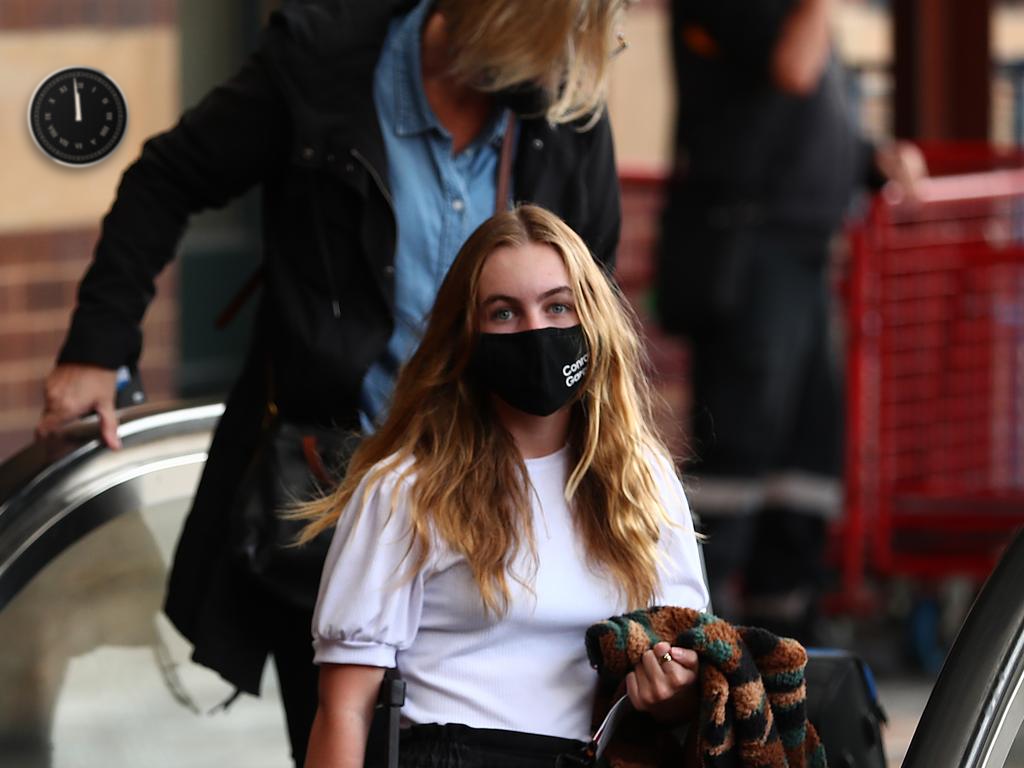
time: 11:59
